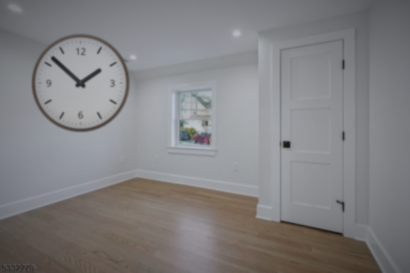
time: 1:52
